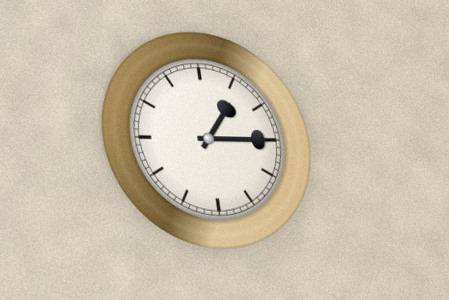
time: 1:15
